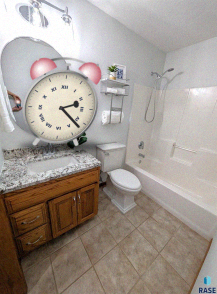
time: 2:22
